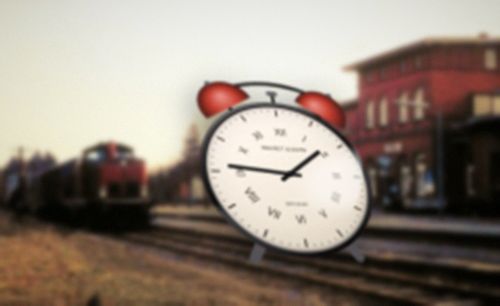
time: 1:46
